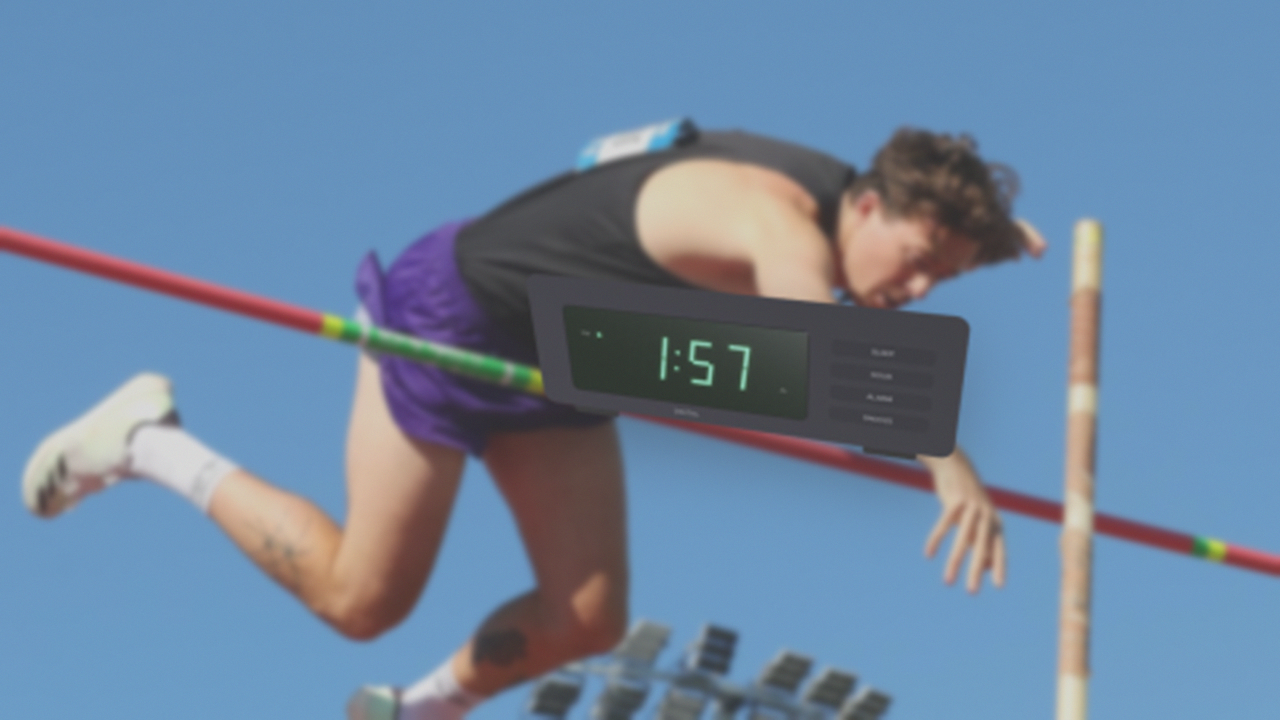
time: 1:57
